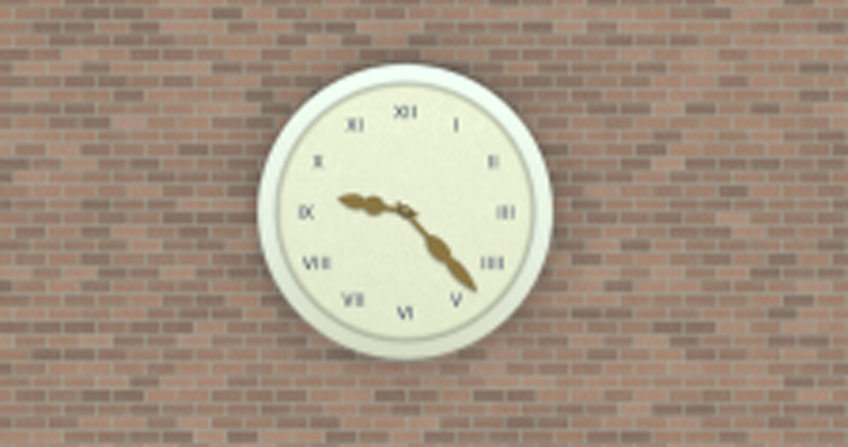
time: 9:23
